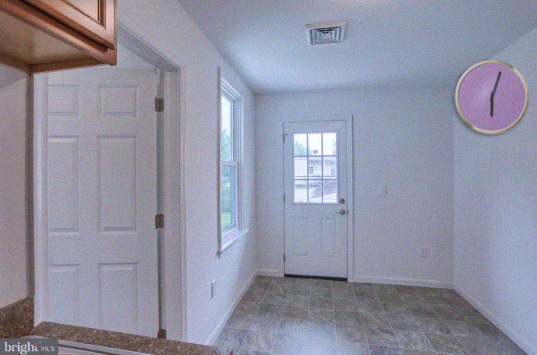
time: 6:03
